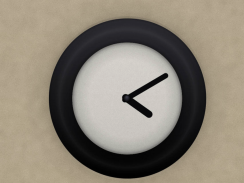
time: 4:10
